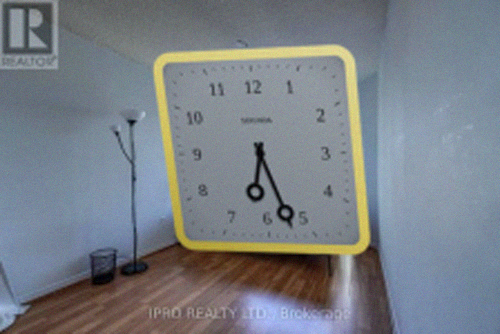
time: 6:27
